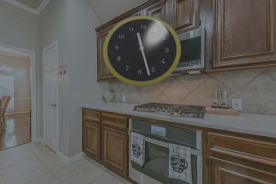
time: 11:27
